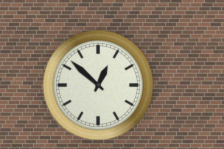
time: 12:52
